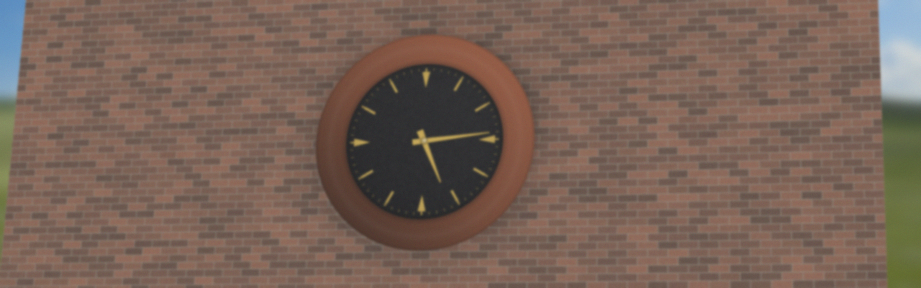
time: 5:14
